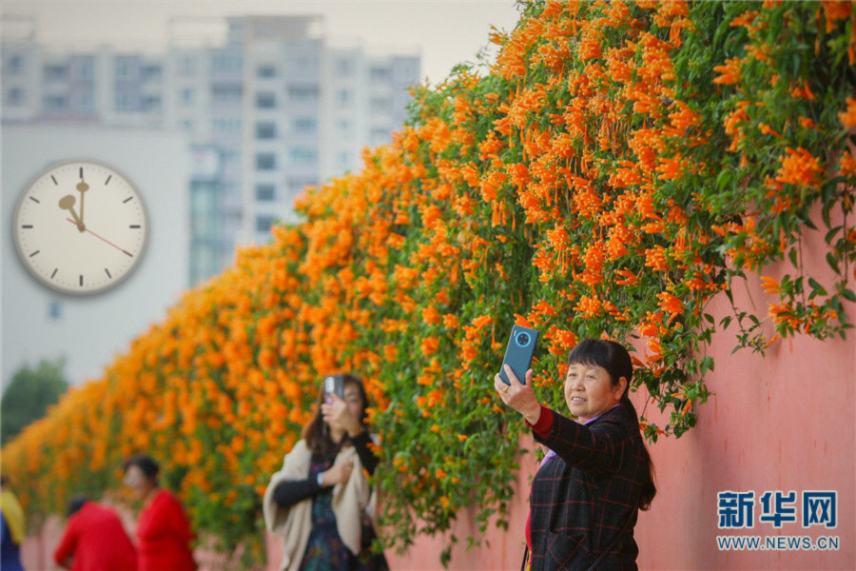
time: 11:00:20
